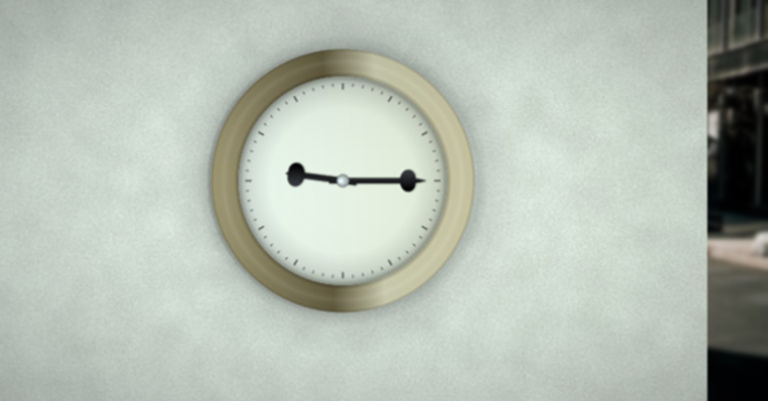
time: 9:15
